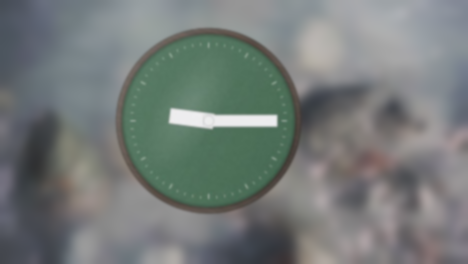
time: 9:15
